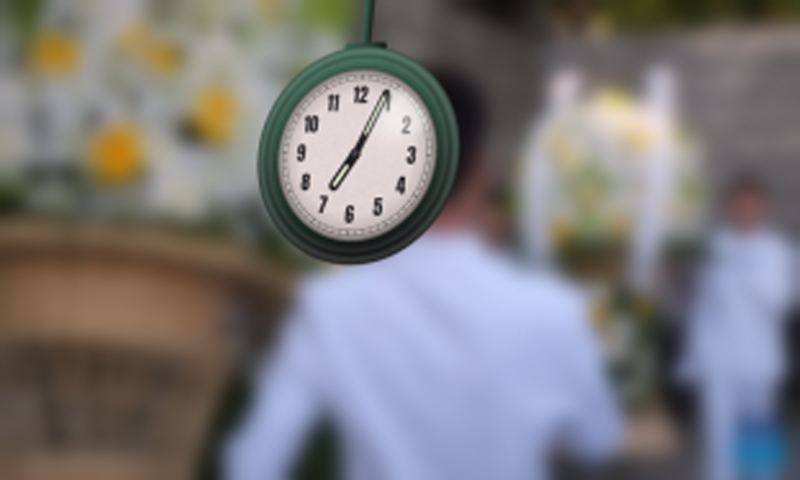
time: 7:04
